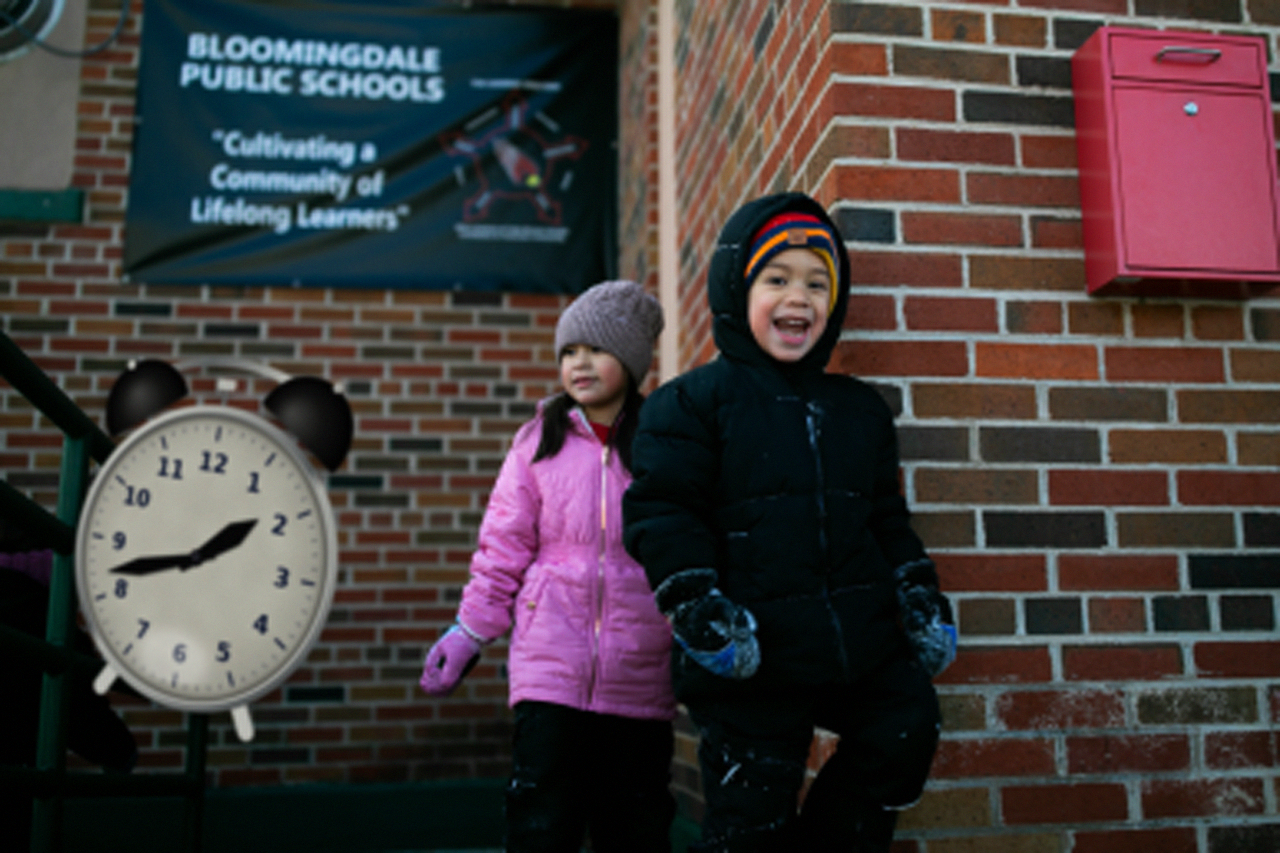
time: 1:42
